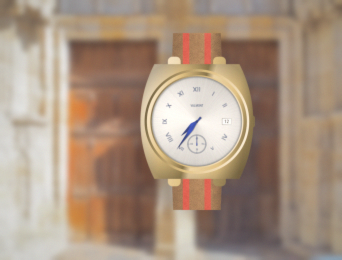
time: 7:36
